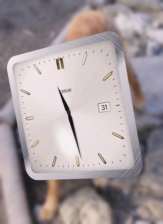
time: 11:29
